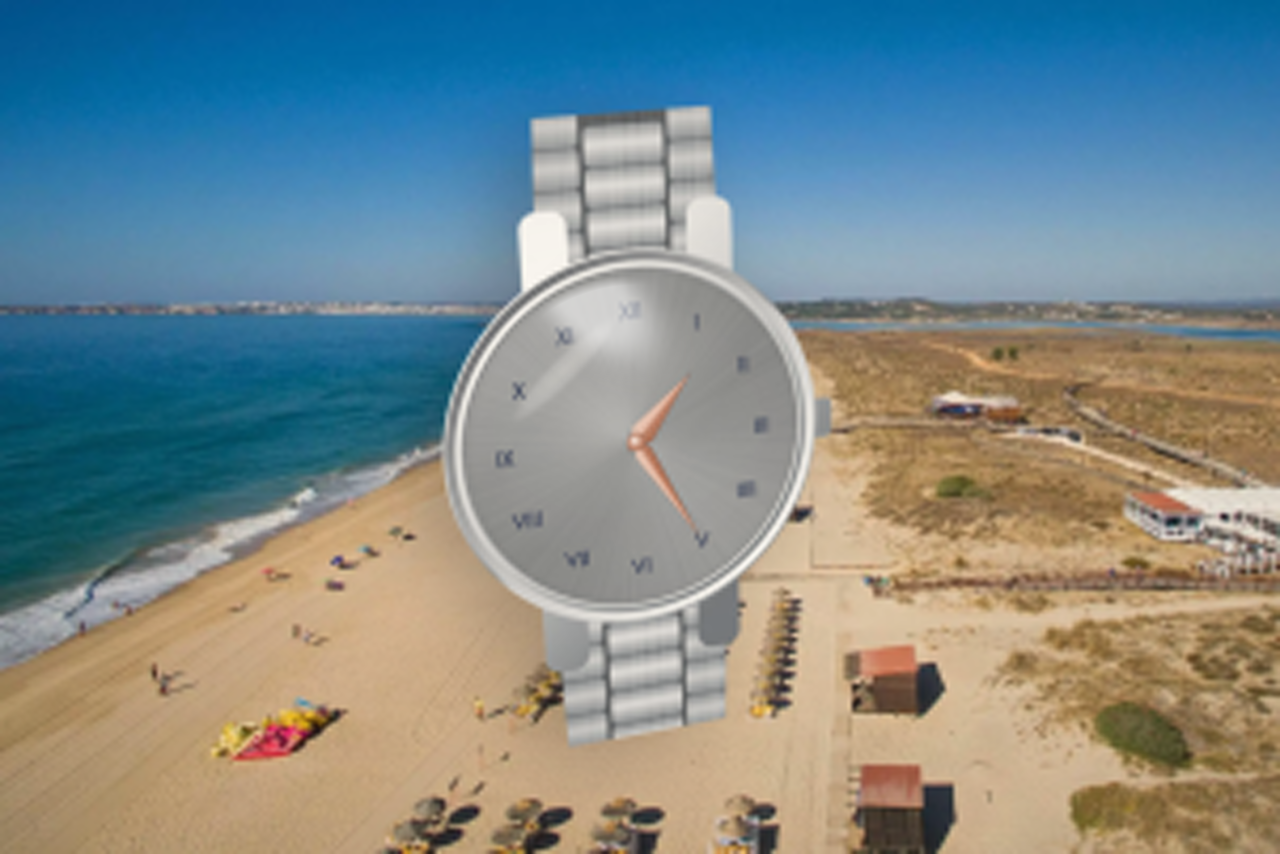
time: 1:25
